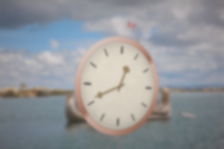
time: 12:41
